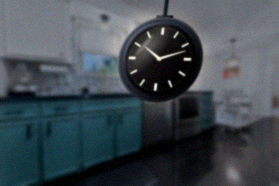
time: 10:12
